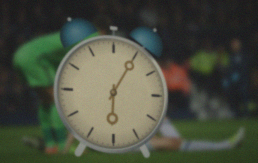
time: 6:05
